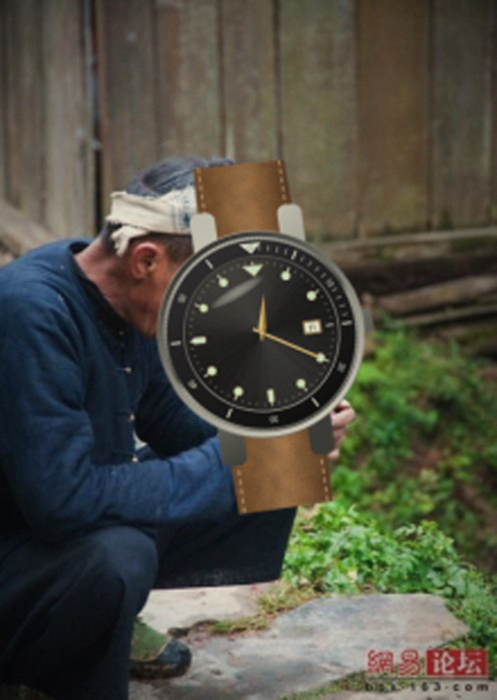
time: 12:20
